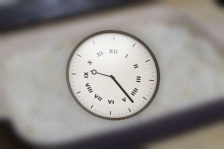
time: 9:23
